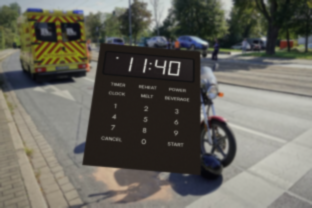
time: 11:40
